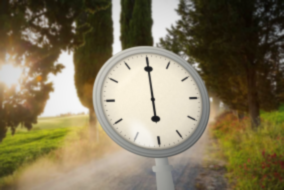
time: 6:00
